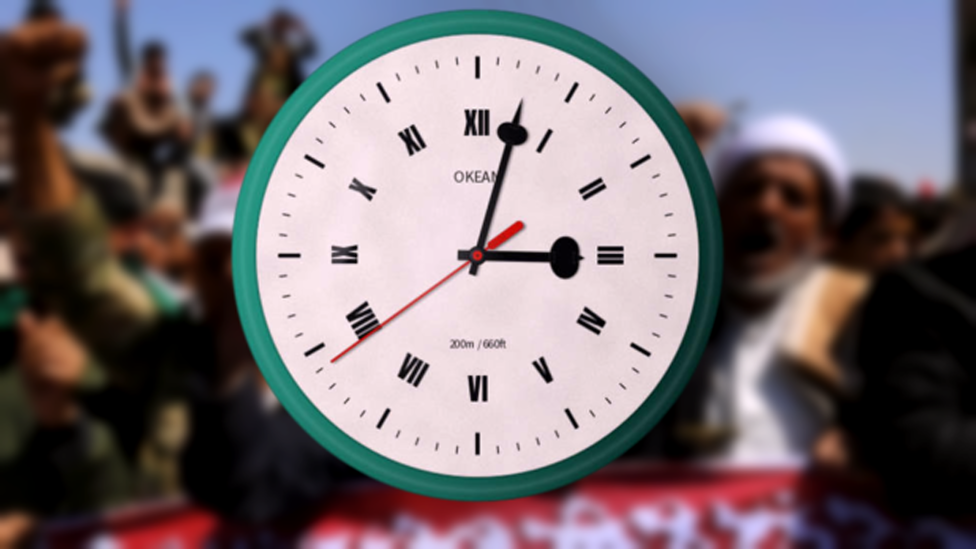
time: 3:02:39
